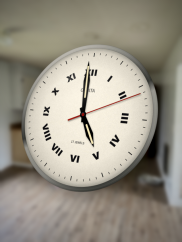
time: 4:59:11
